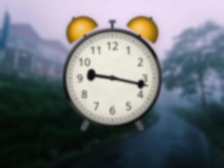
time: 9:17
